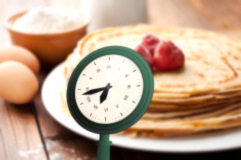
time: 6:43
